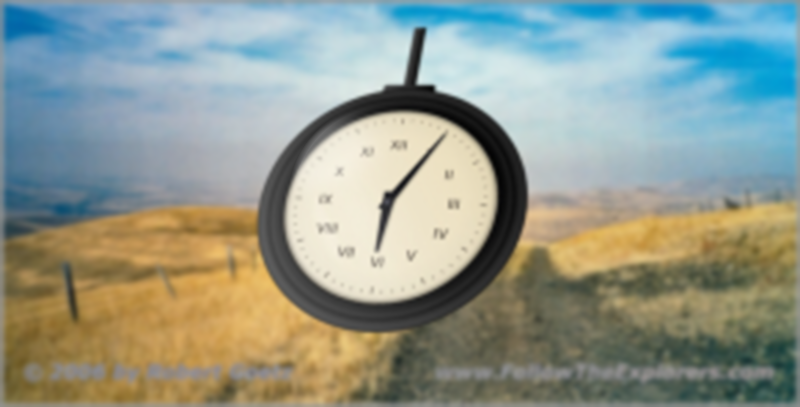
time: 6:05
